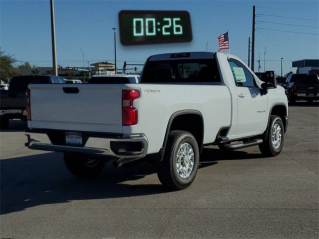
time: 0:26
